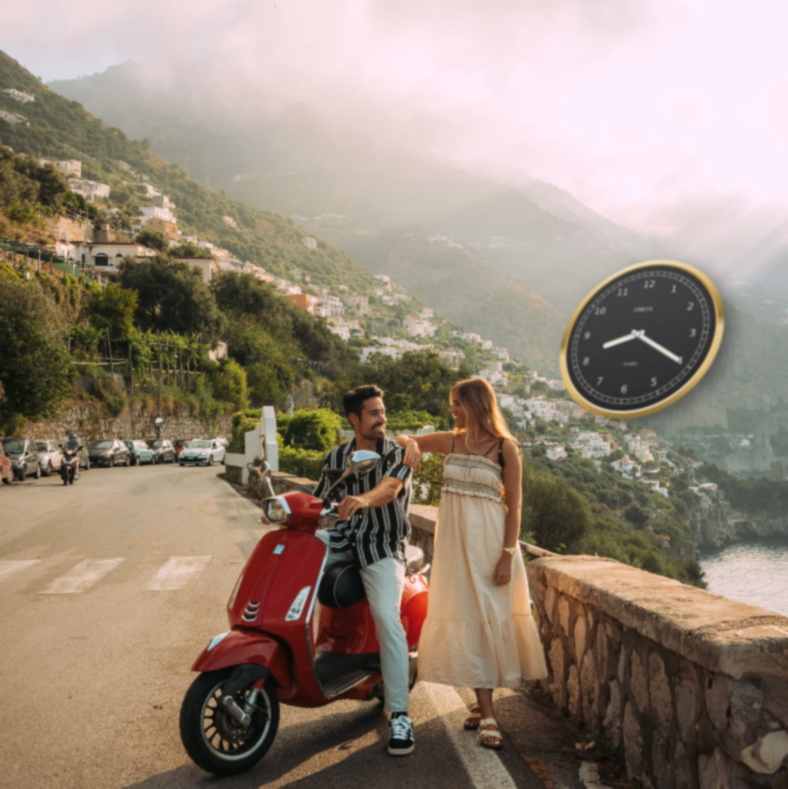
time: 8:20
